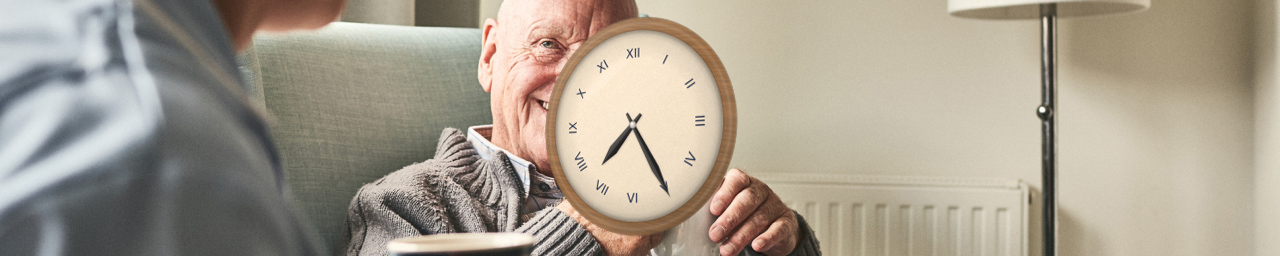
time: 7:25
